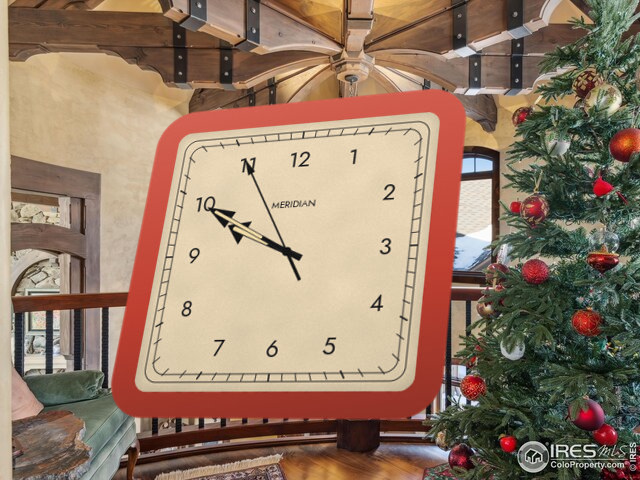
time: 9:49:55
